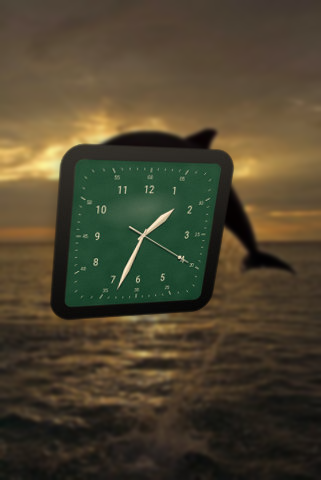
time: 1:33:20
